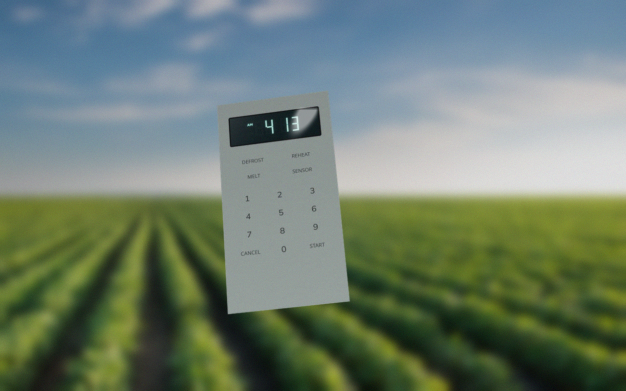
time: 4:13
